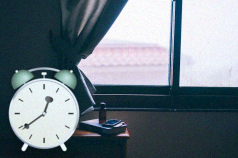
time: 12:39
